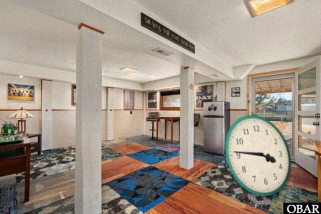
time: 3:46
